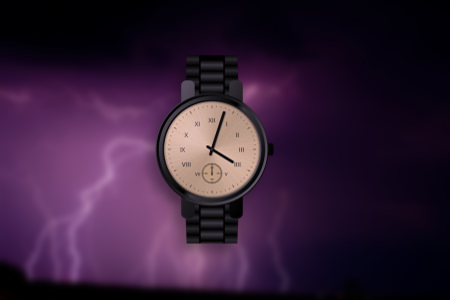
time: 4:03
